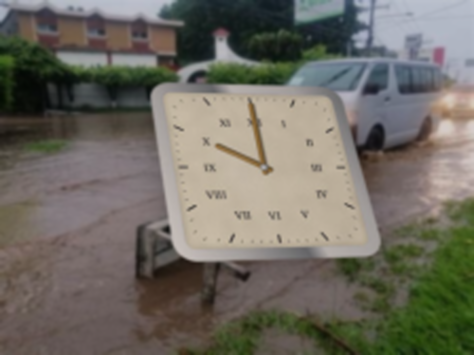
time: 10:00
